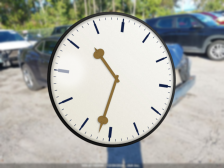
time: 10:32
